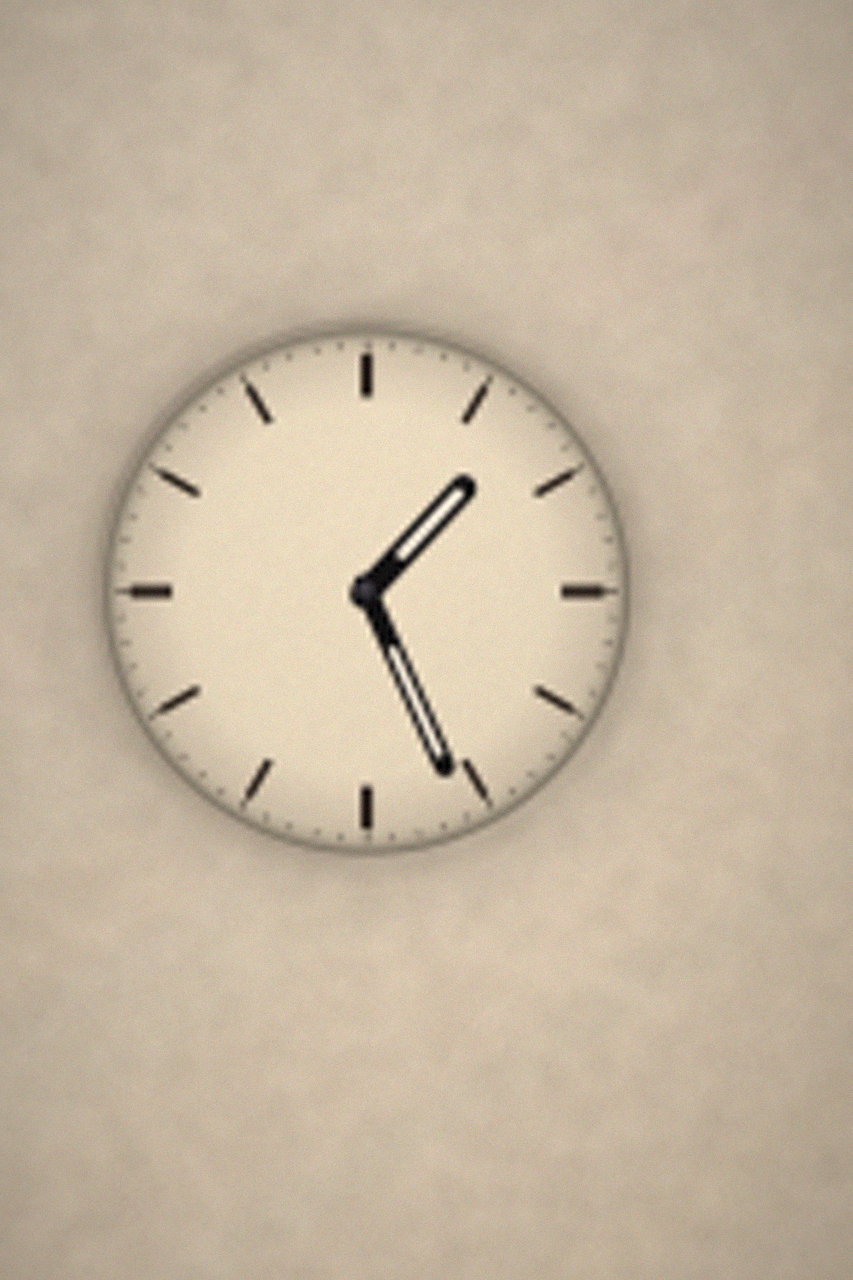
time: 1:26
